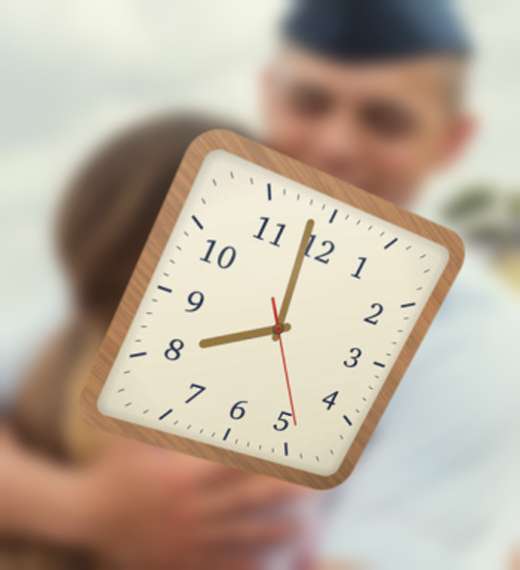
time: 7:58:24
